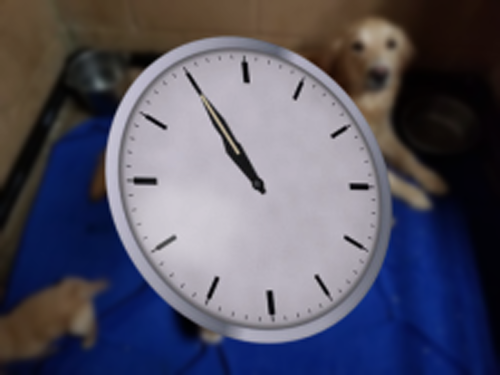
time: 10:55
